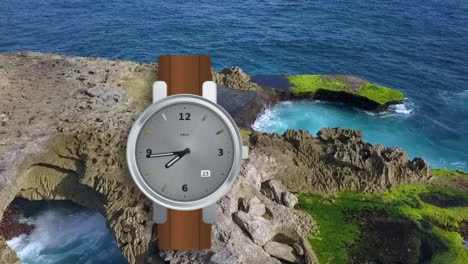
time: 7:44
